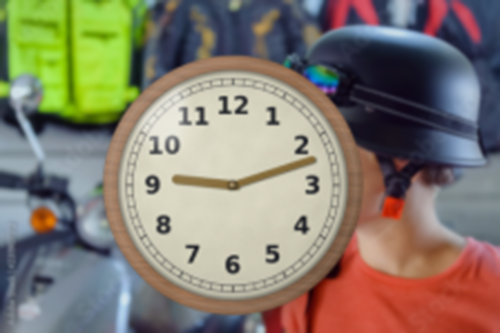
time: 9:12
